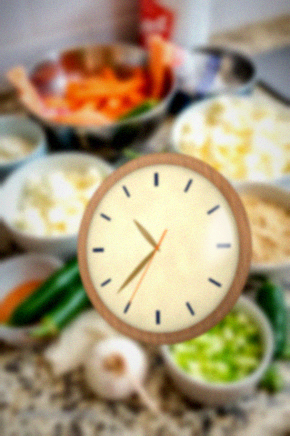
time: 10:37:35
